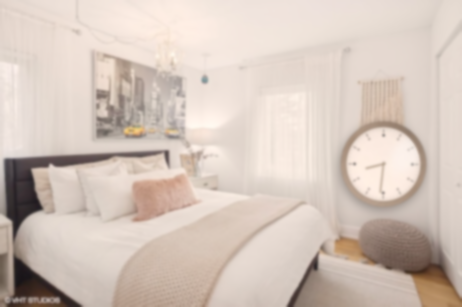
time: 8:31
